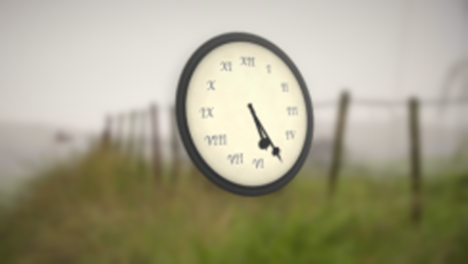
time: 5:25
